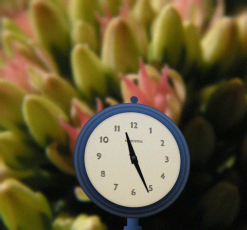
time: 11:26
